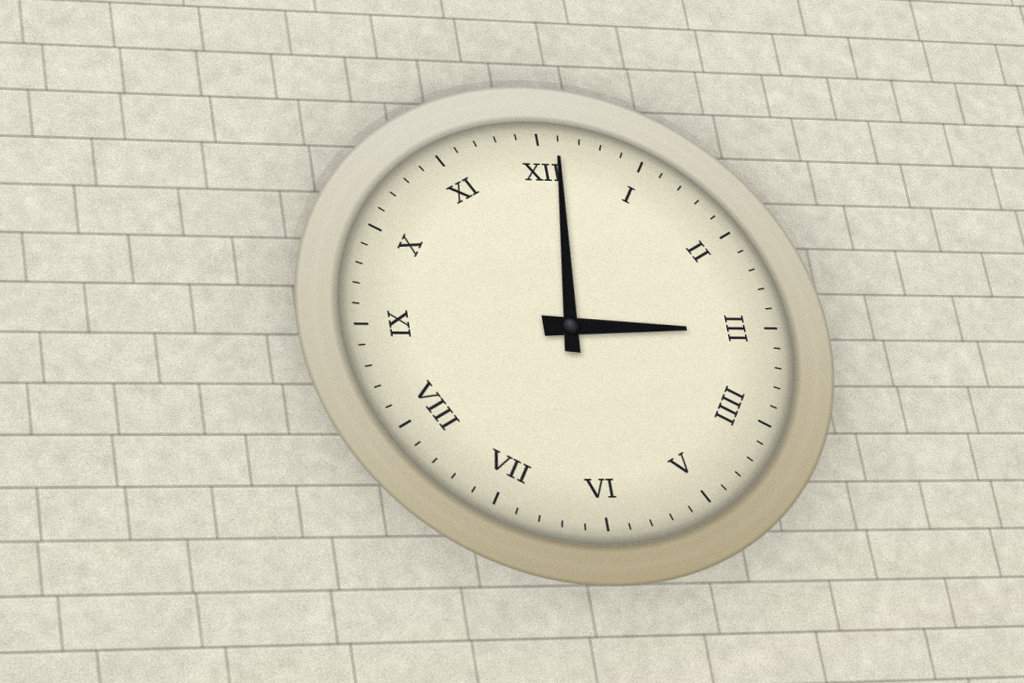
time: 3:01
